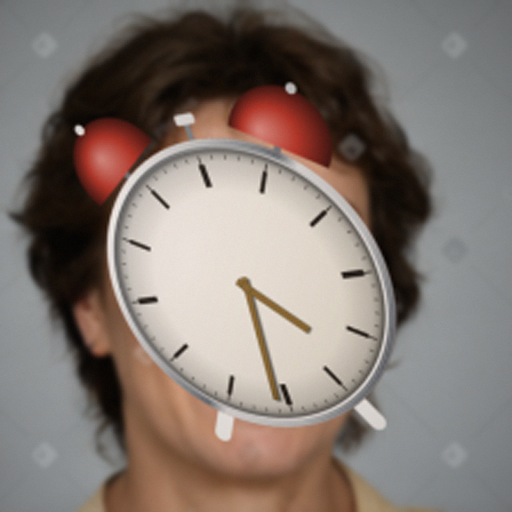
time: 4:31
